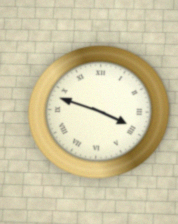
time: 3:48
